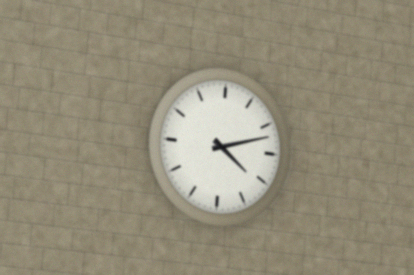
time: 4:12
